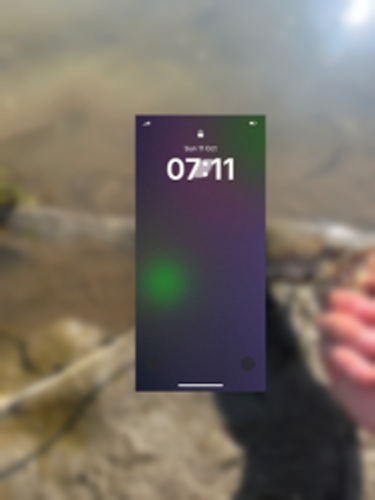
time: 7:11
